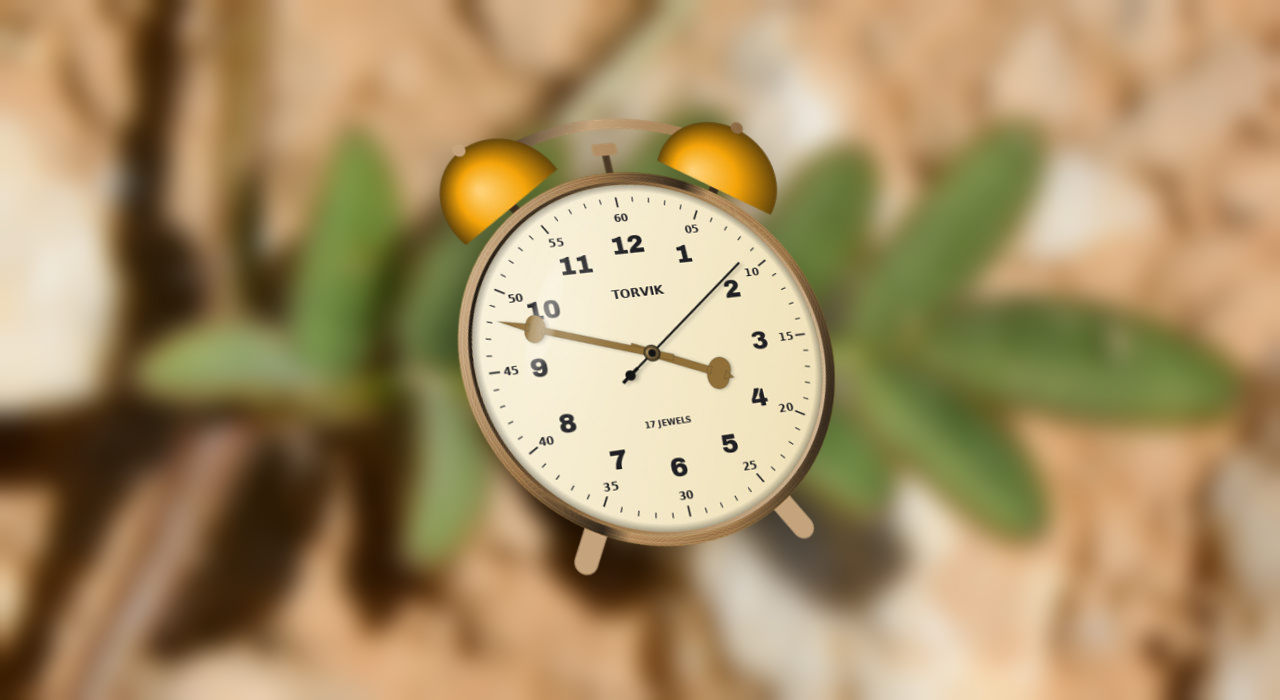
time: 3:48:09
